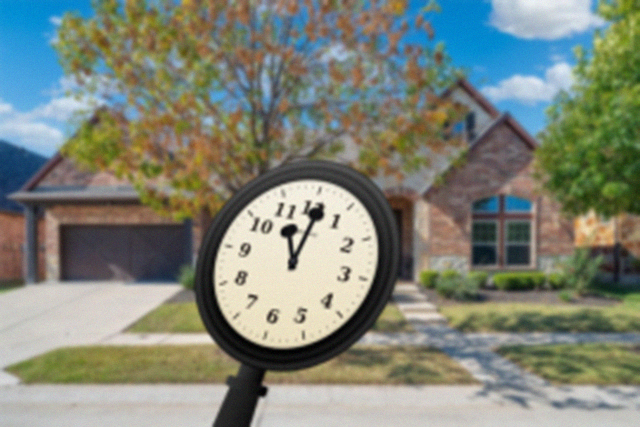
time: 11:01
